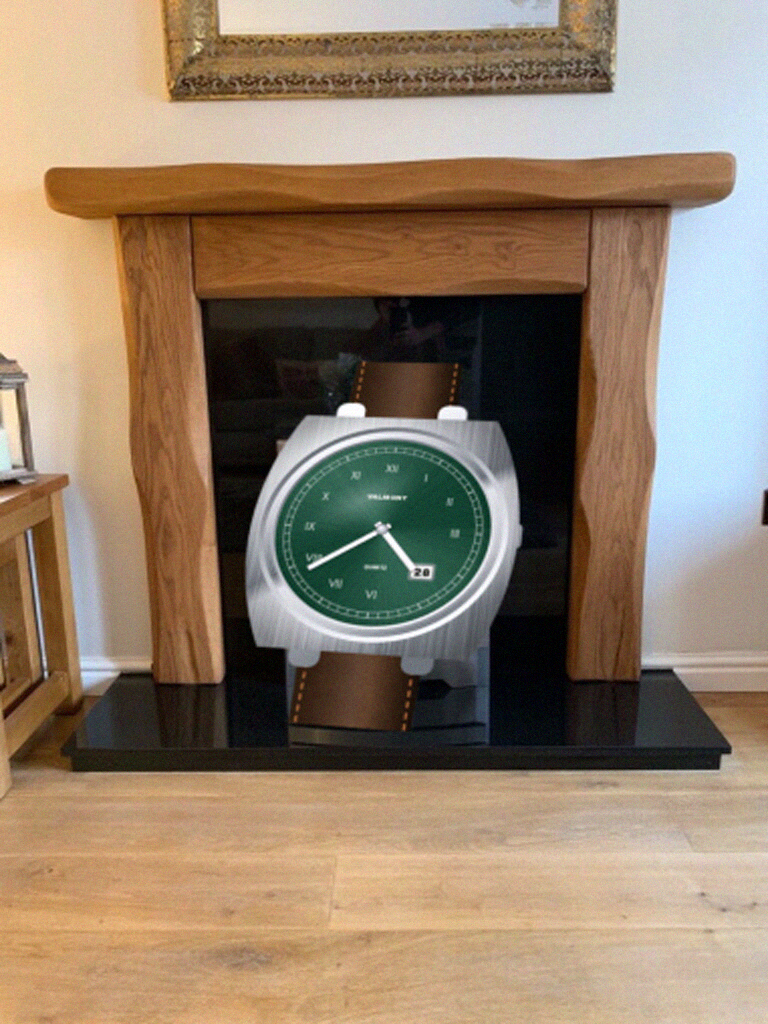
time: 4:39
